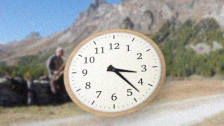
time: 3:23
